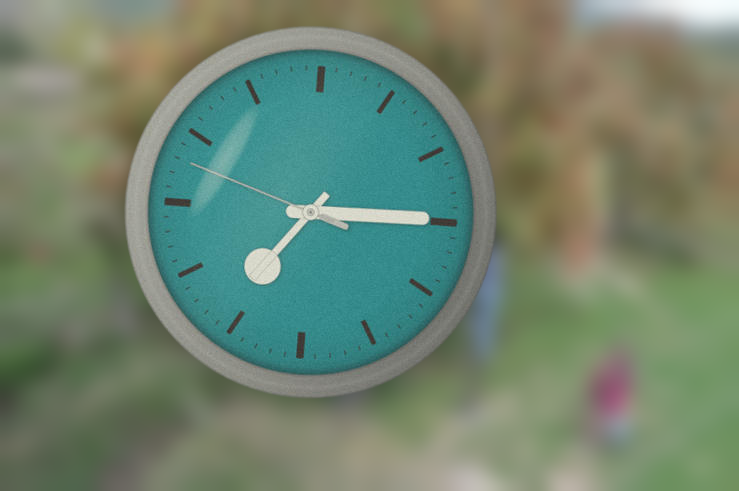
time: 7:14:48
